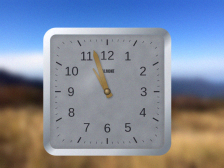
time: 10:57
